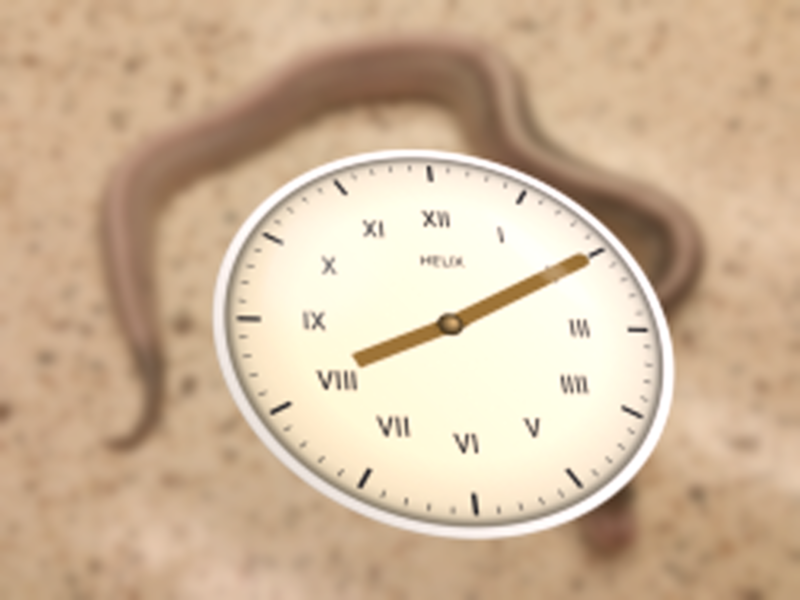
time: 8:10
